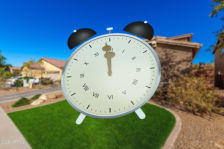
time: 11:59
